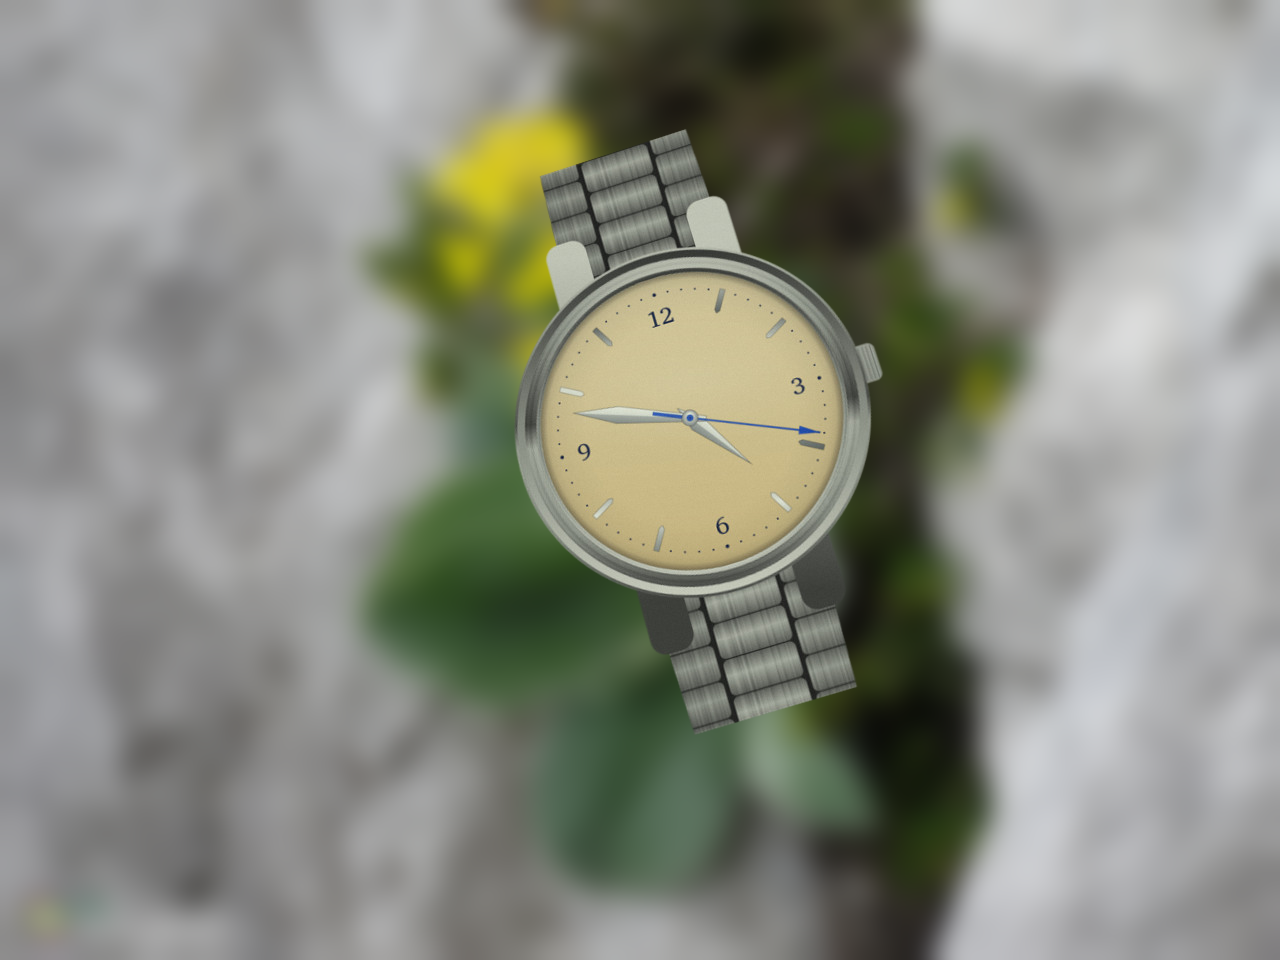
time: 4:48:19
